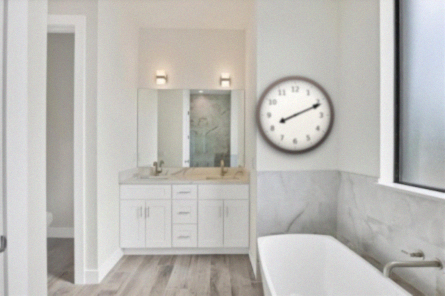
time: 8:11
